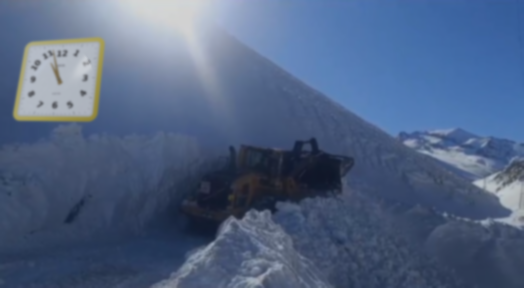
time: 10:57
